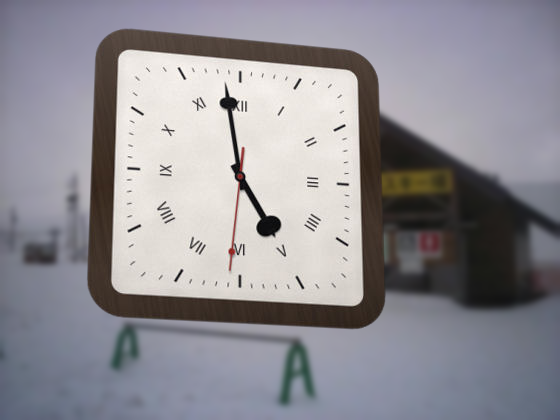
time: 4:58:31
